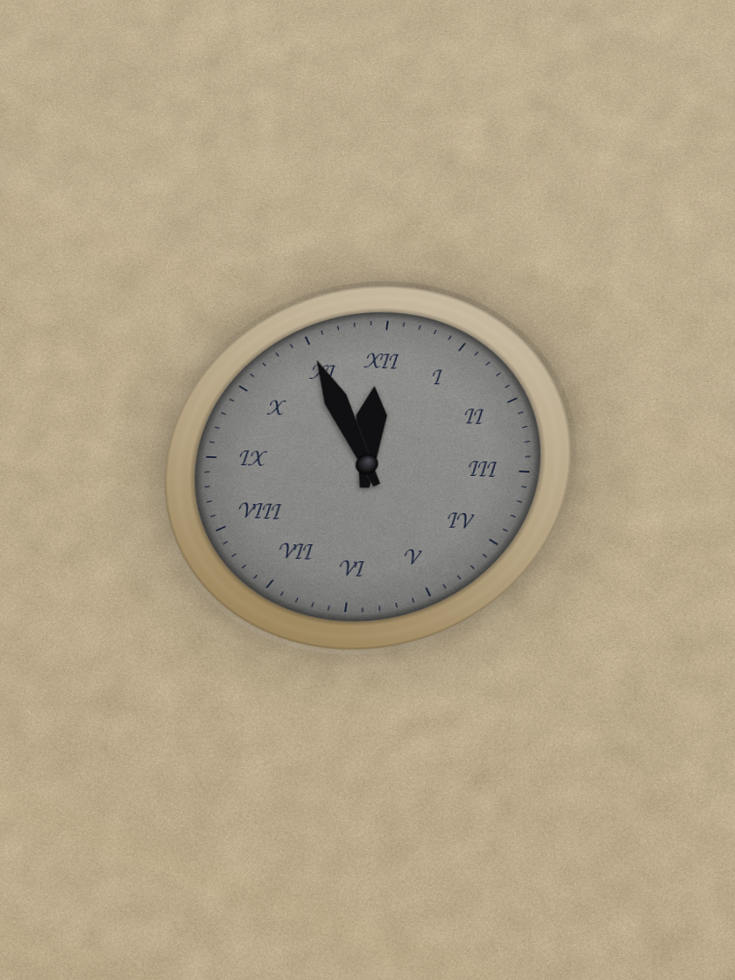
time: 11:55
